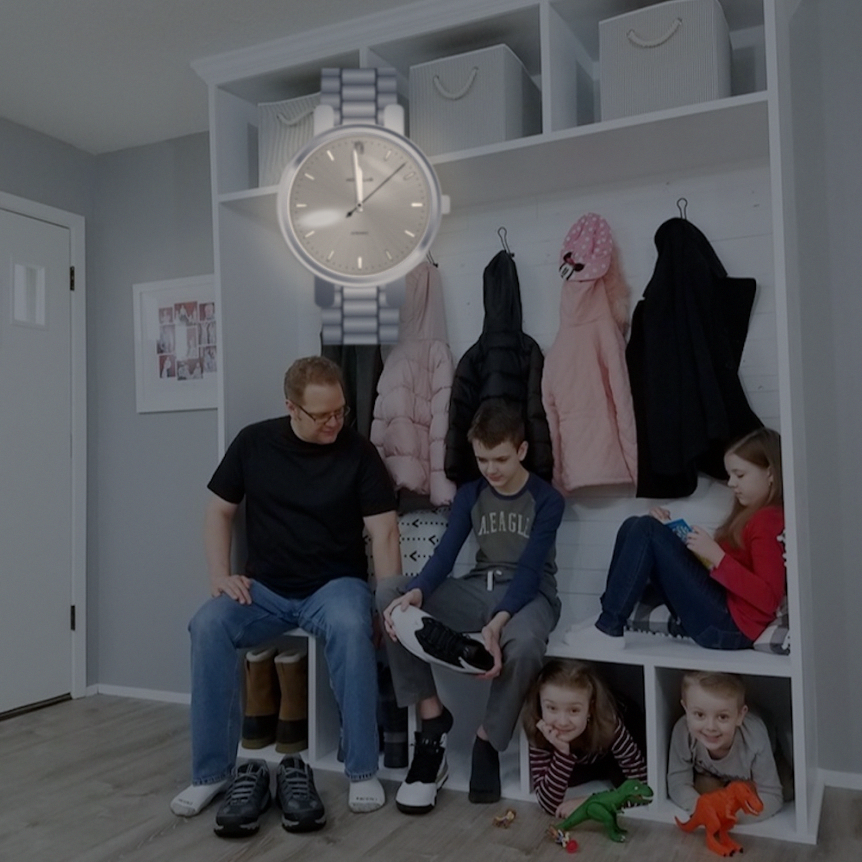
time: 11:59:08
